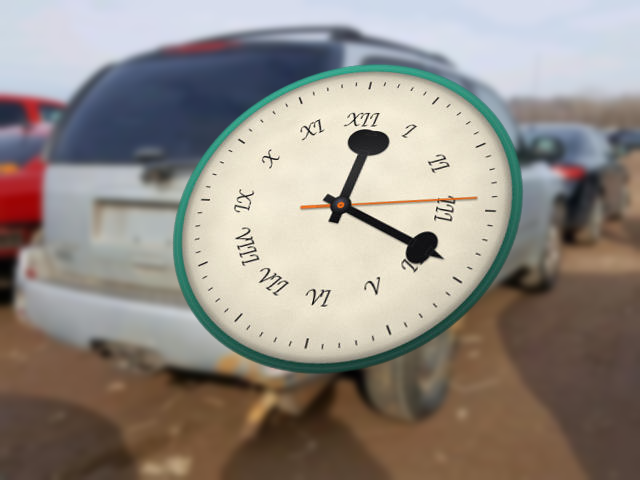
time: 12:19:14
